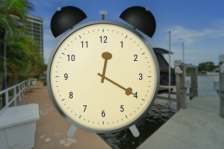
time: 12:20
